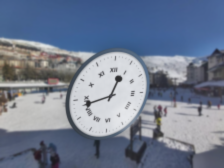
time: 12:43
